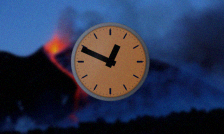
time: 12:49
